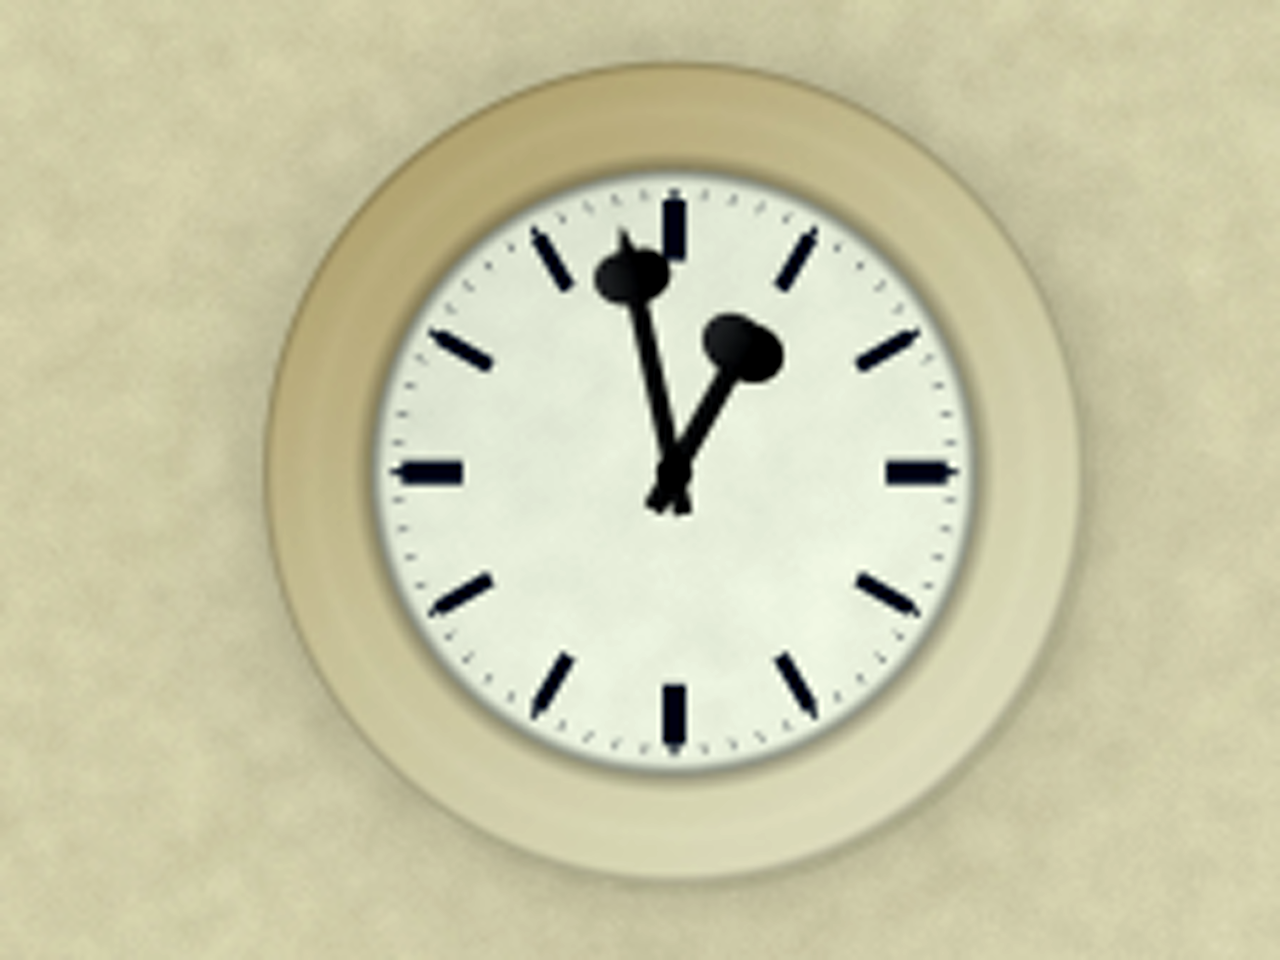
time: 12:58
